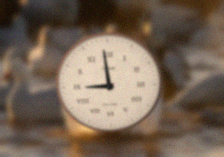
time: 8:59
